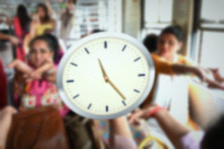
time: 11:24
